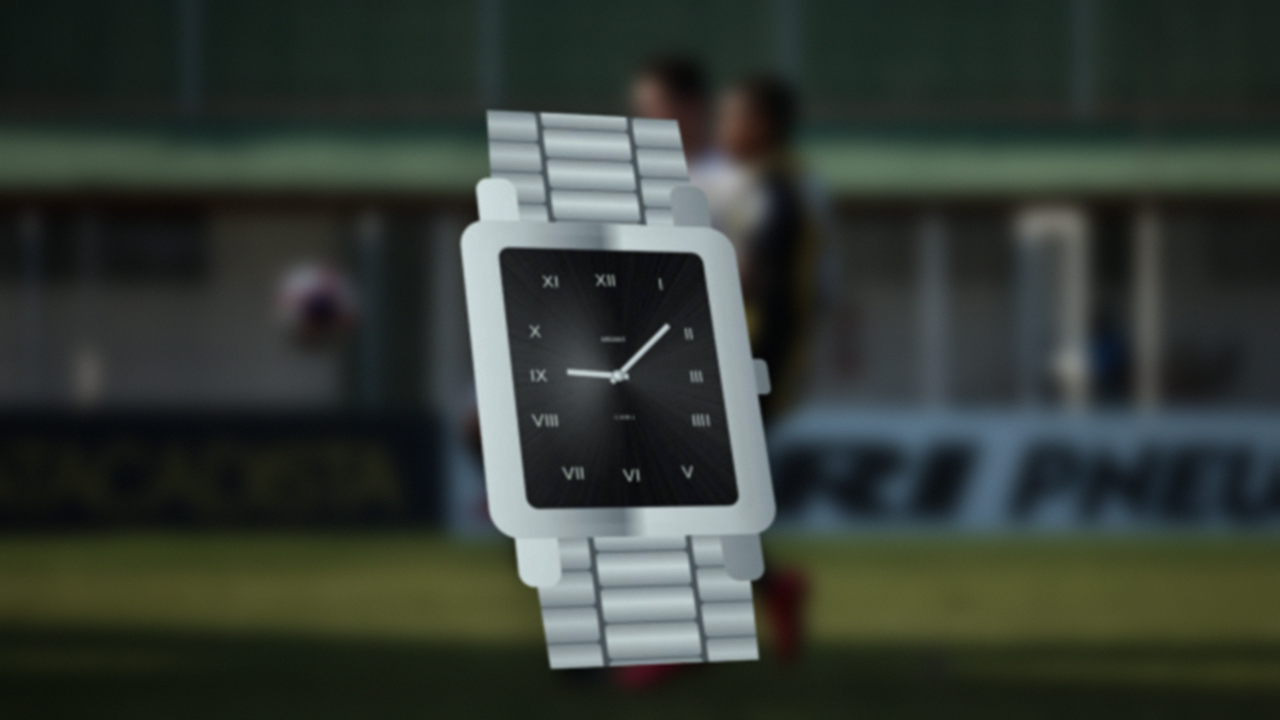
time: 9:08
